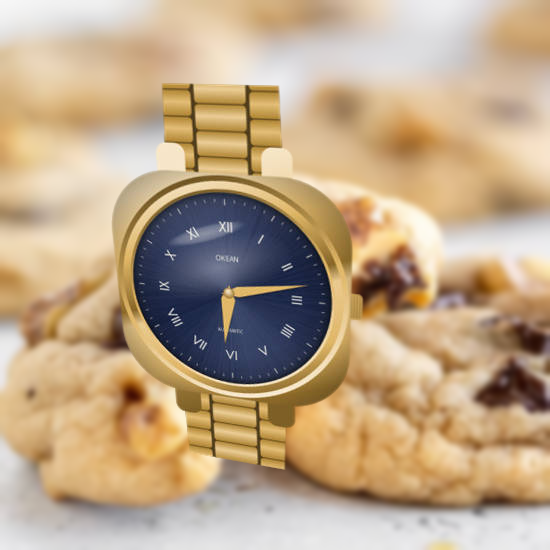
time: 6:13
